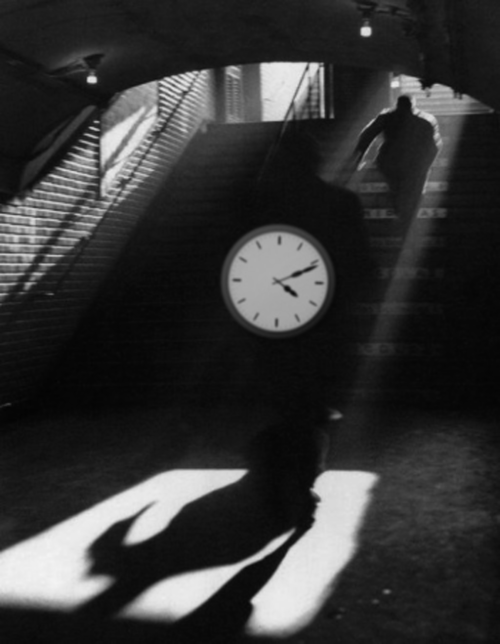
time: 4:11
